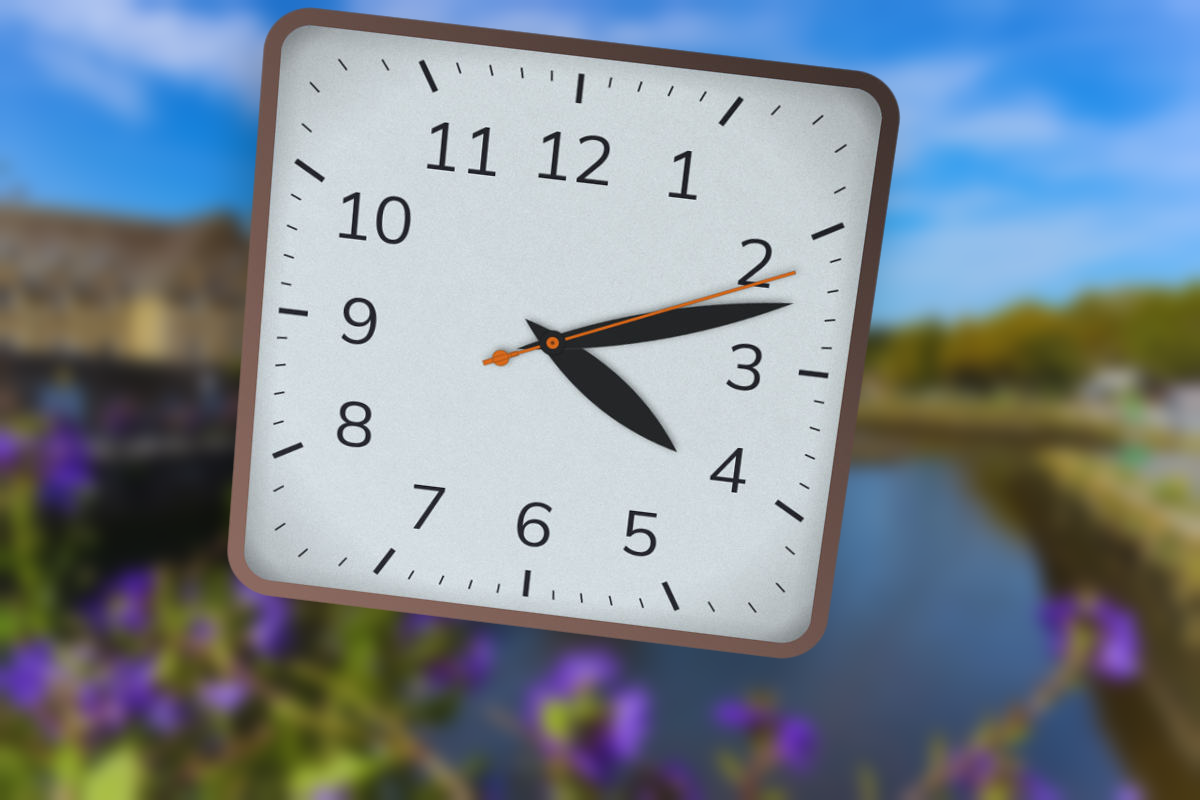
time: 4:12:11
